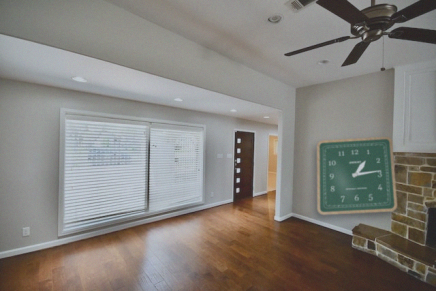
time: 1:14
